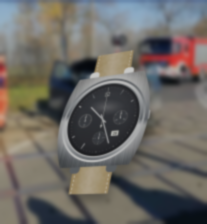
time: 10:26
